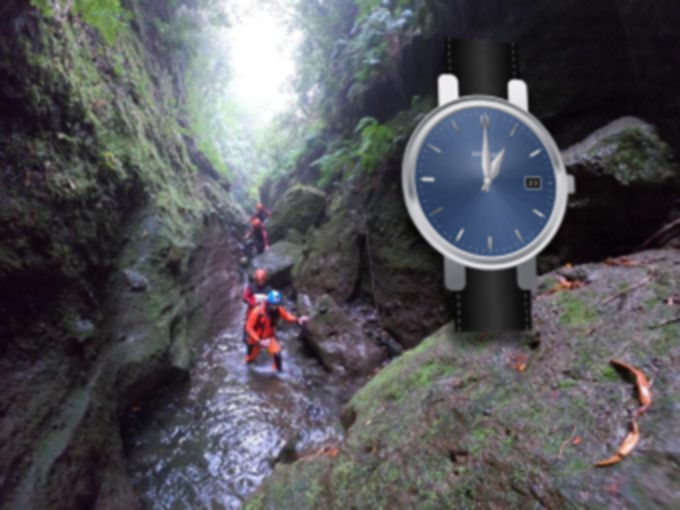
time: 1:00
